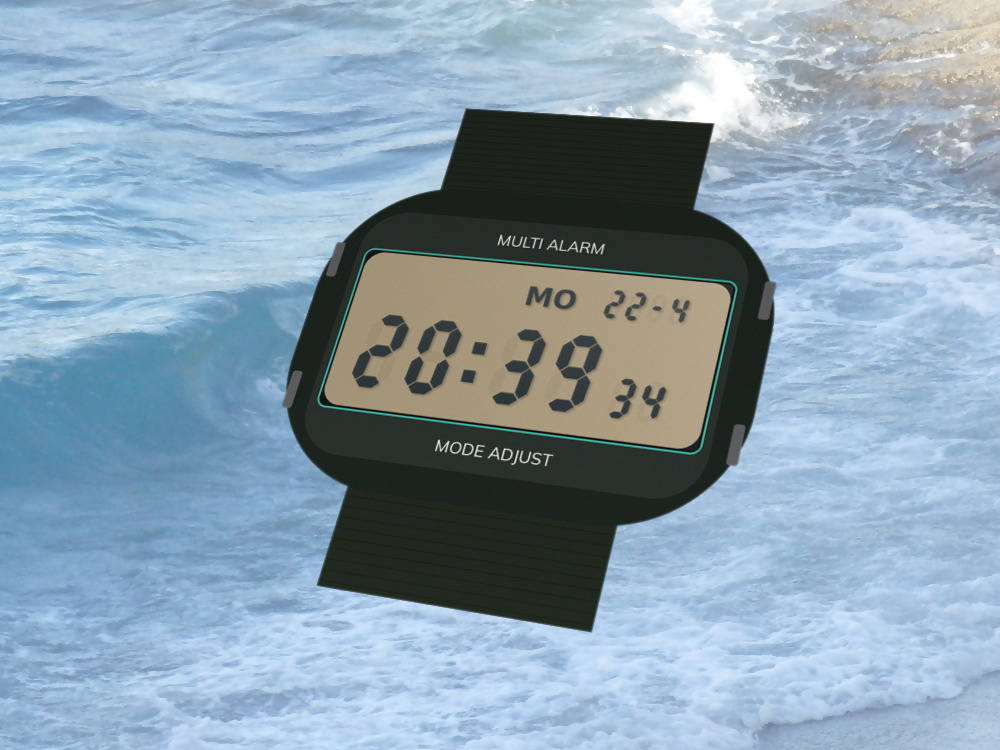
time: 20:39:34
